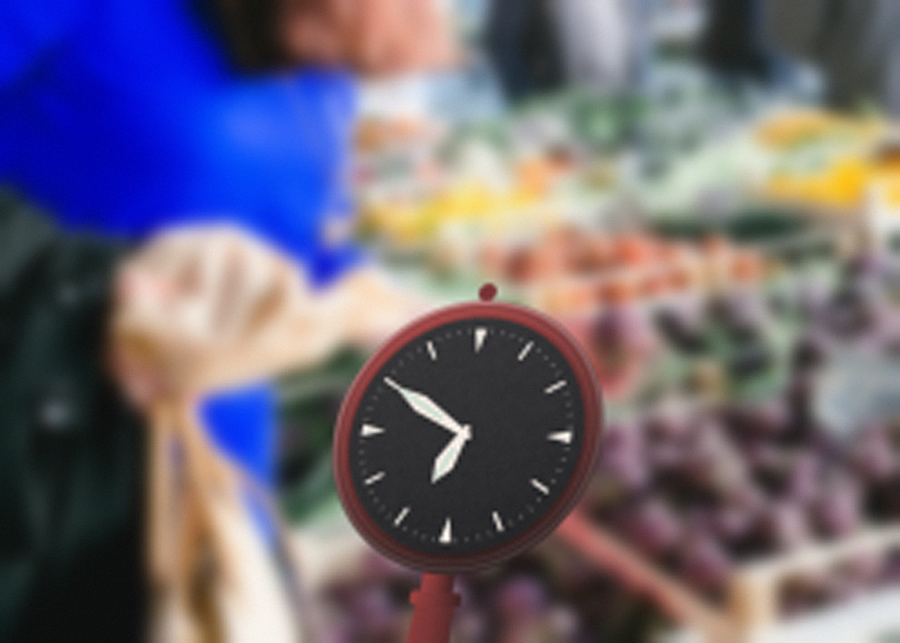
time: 6:50
